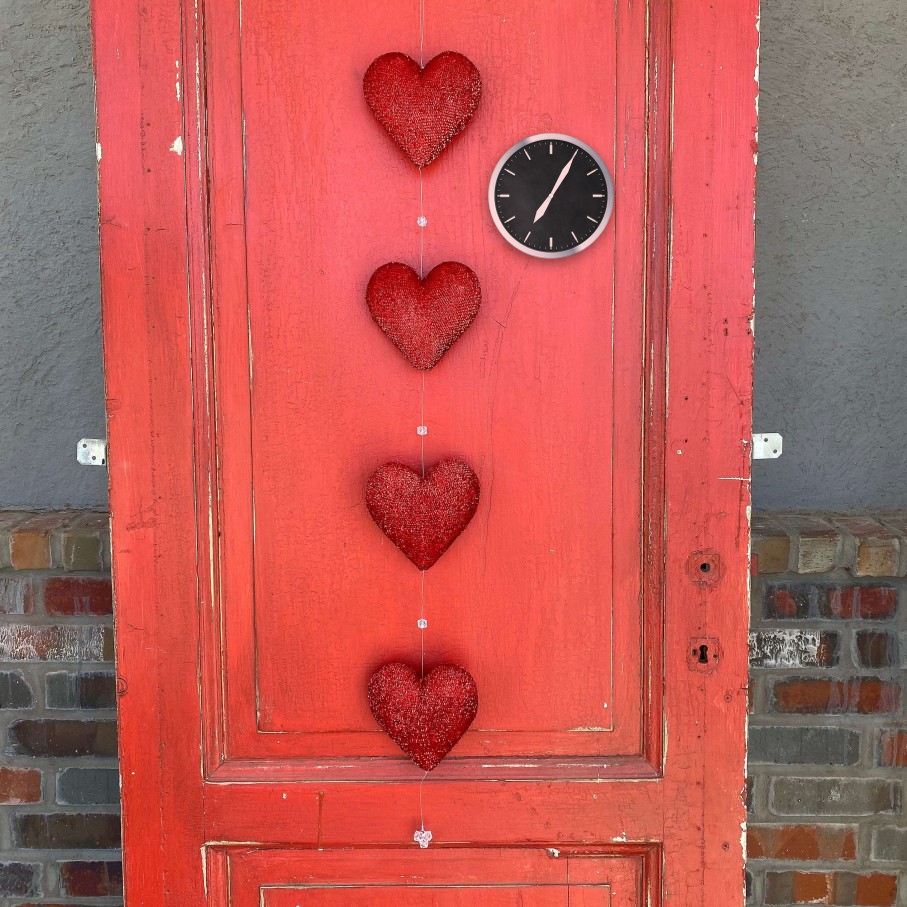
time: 7:05
